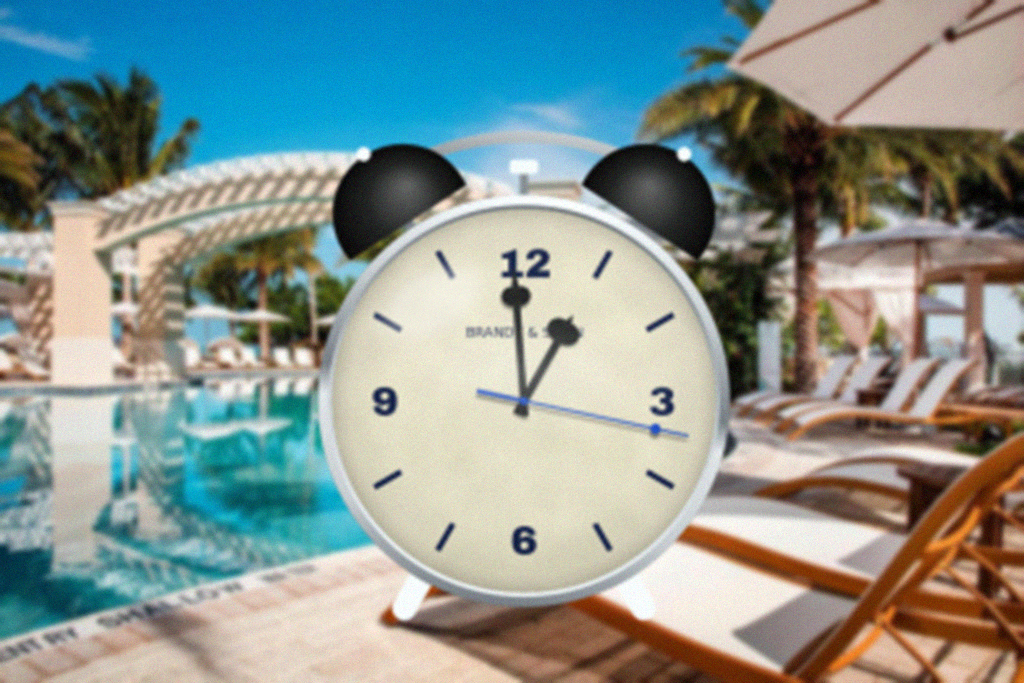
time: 12:59:17
